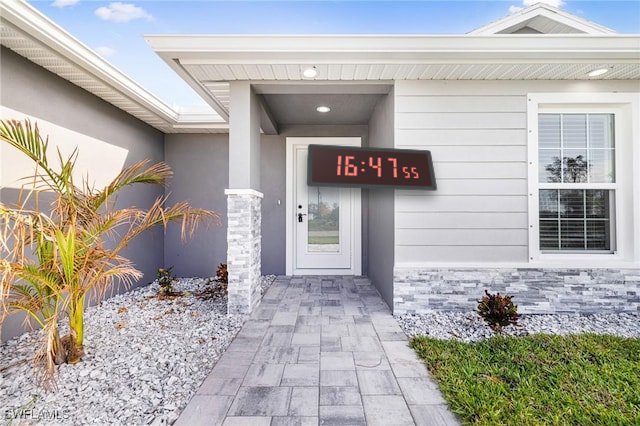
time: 16:47:55
